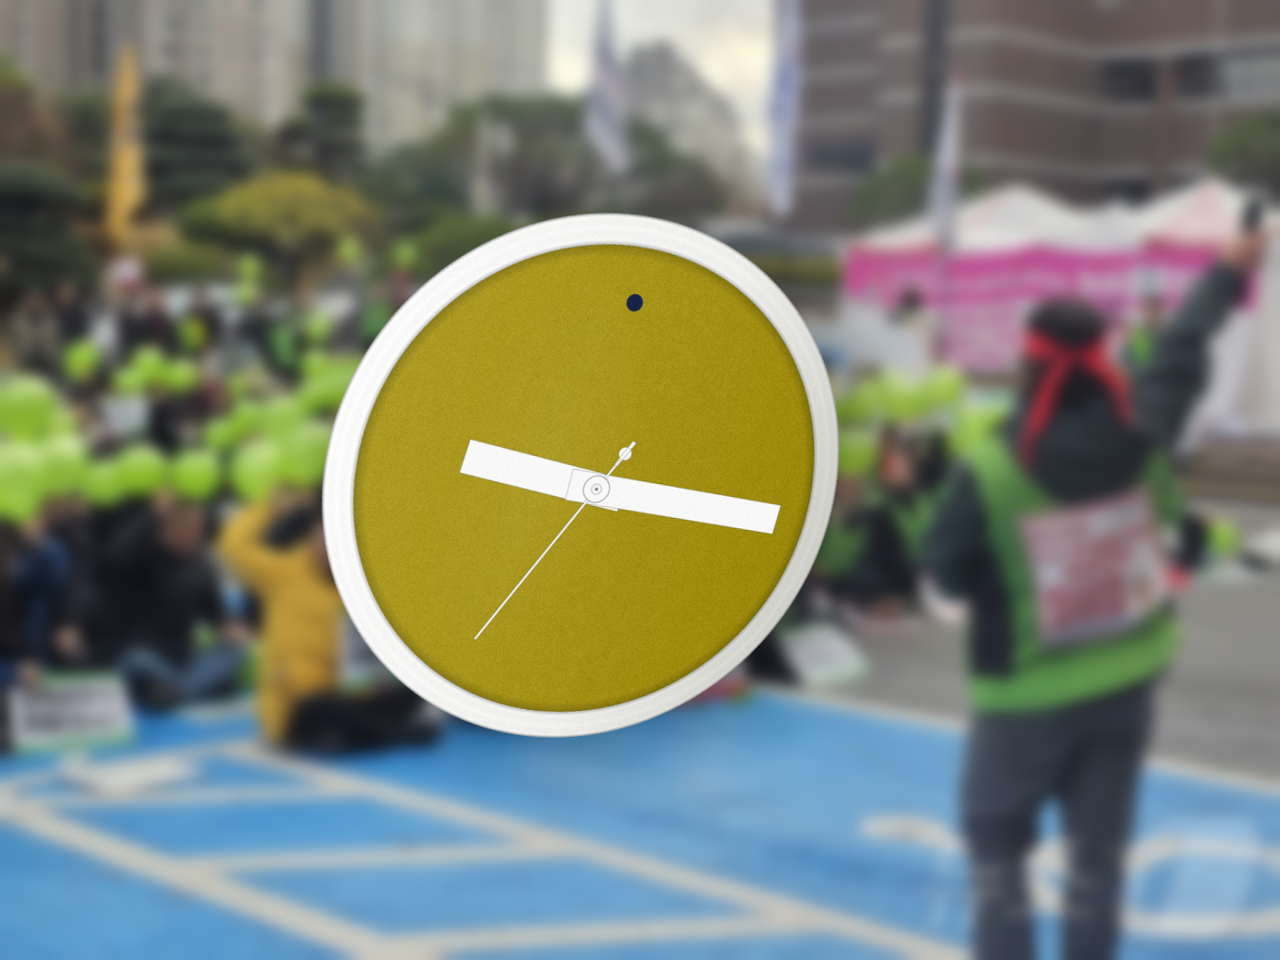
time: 9:15:35
